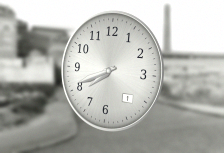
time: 7:41
